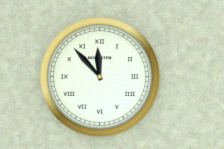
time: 11:53
